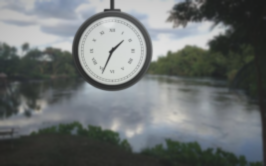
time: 1:34
